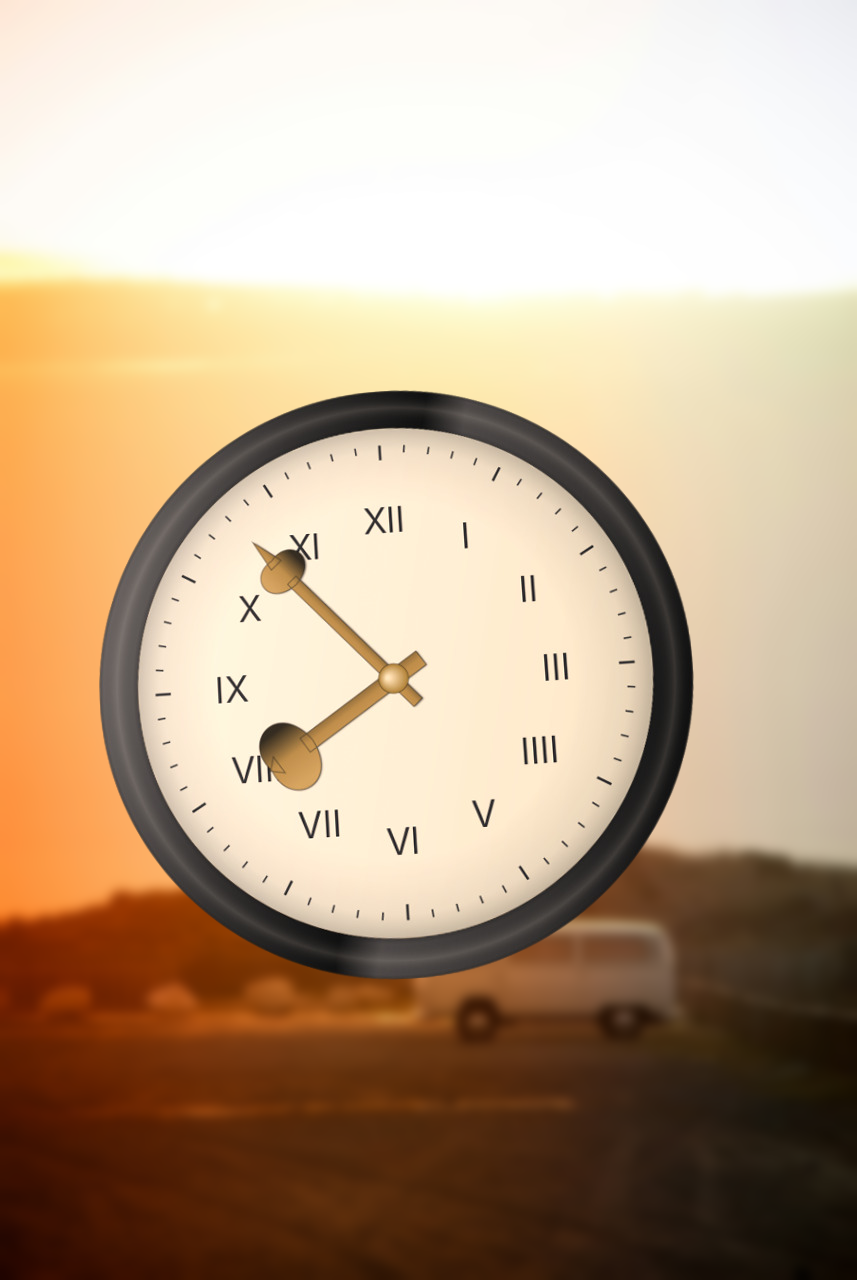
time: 7:53
